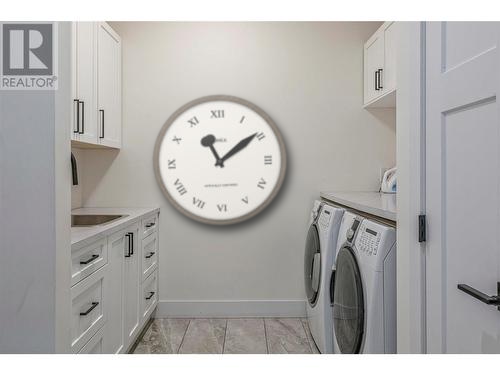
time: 11:09
